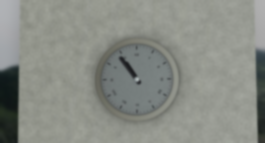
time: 10:54
